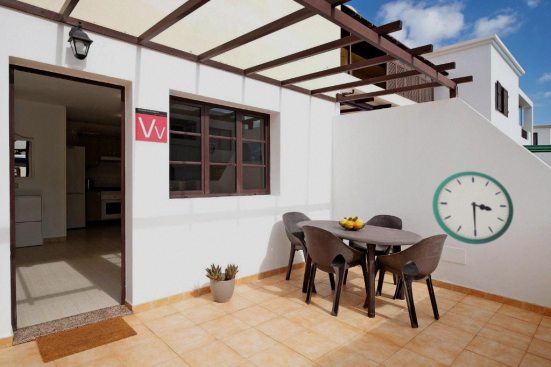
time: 3:30
